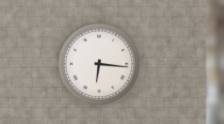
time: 6:16
